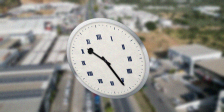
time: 10:26
